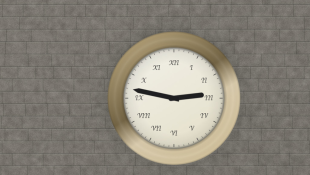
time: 2:47
